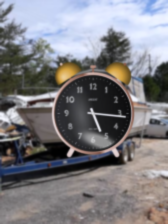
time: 5:16
